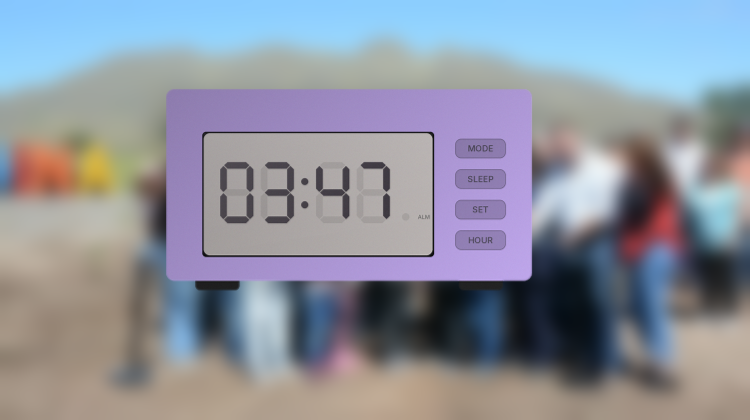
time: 3:47
